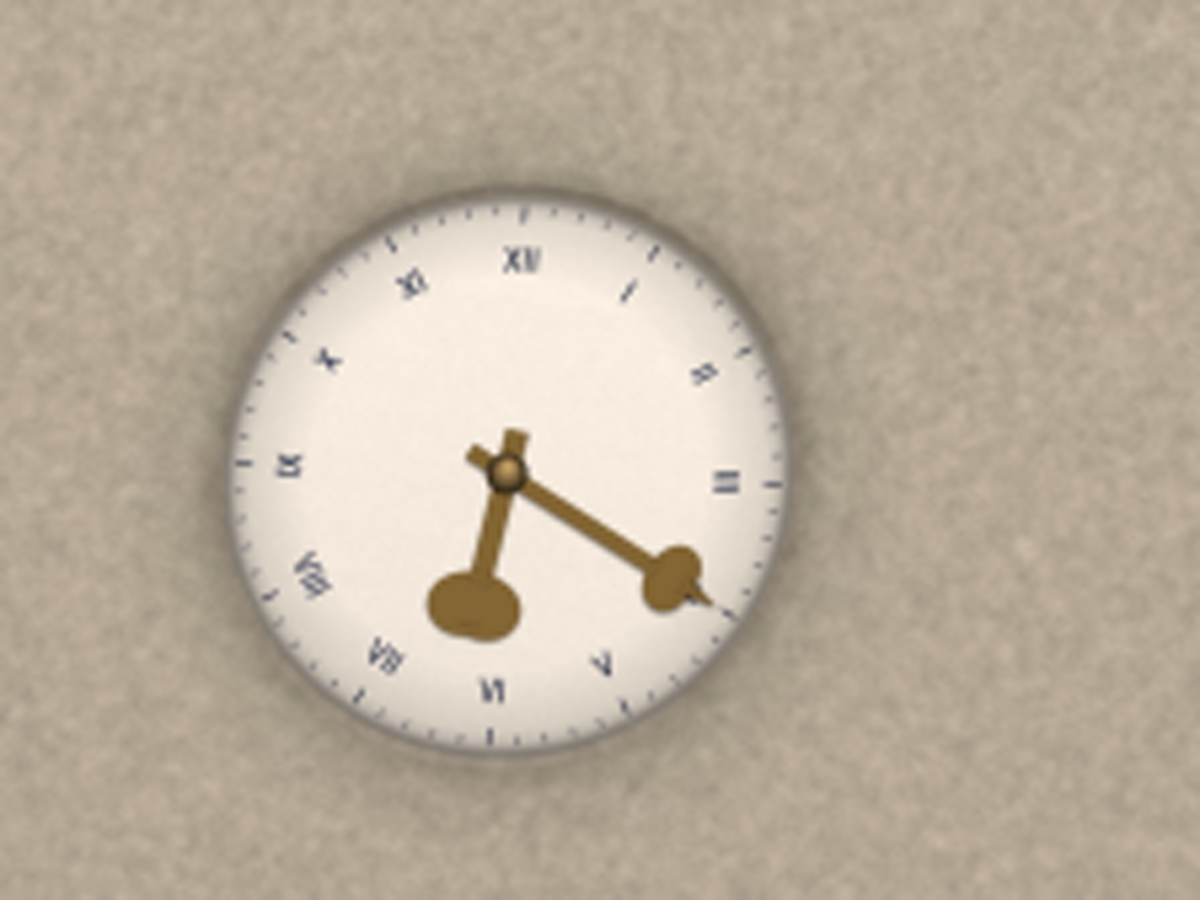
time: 6:20
